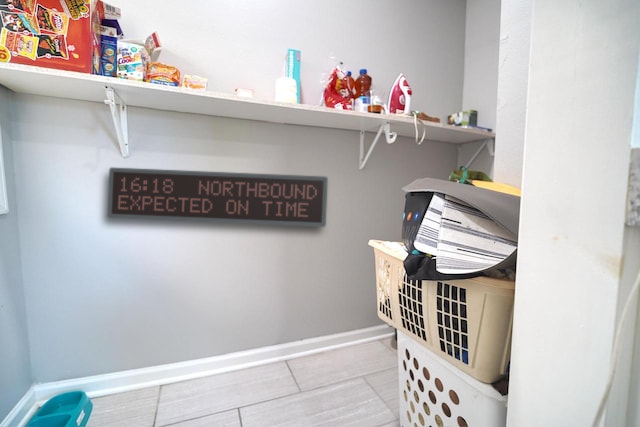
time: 16:18
